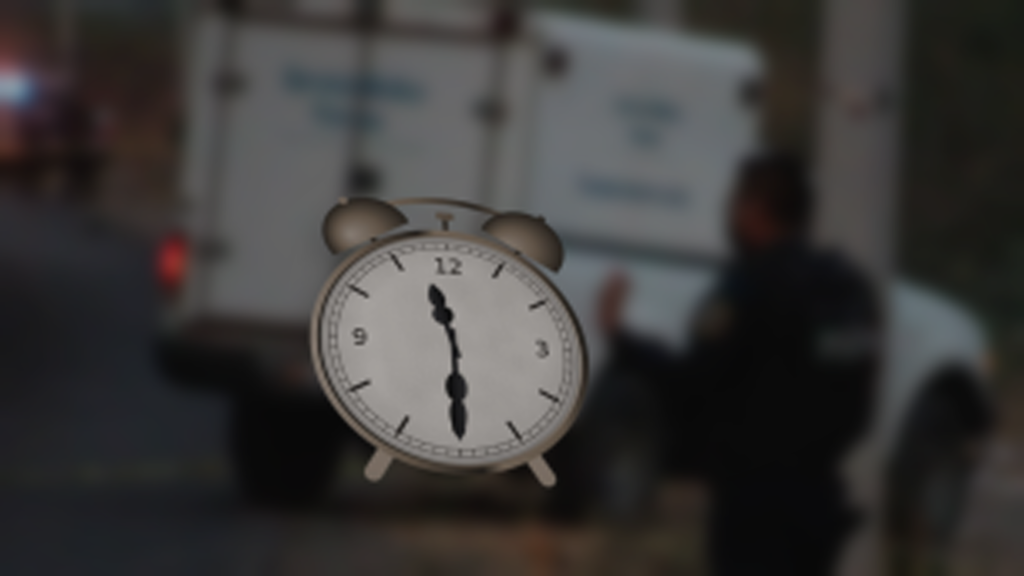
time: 11:30
